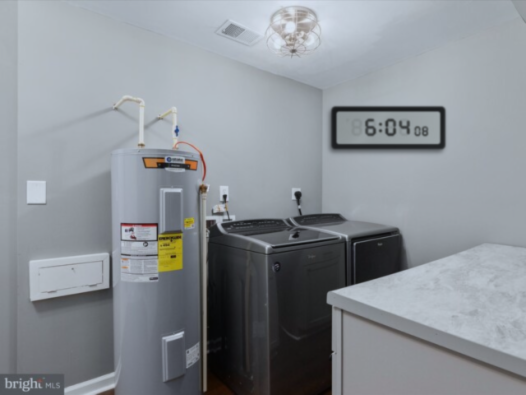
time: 6:04
